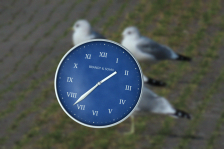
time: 1:37
